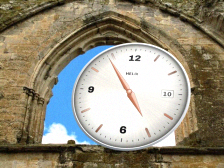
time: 4:54
